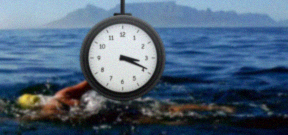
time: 3:19
